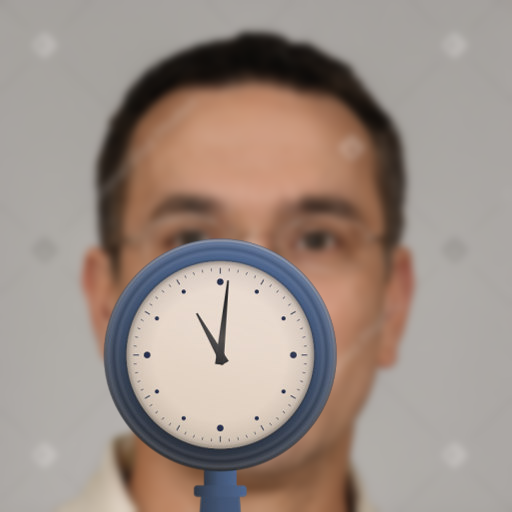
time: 11:01
